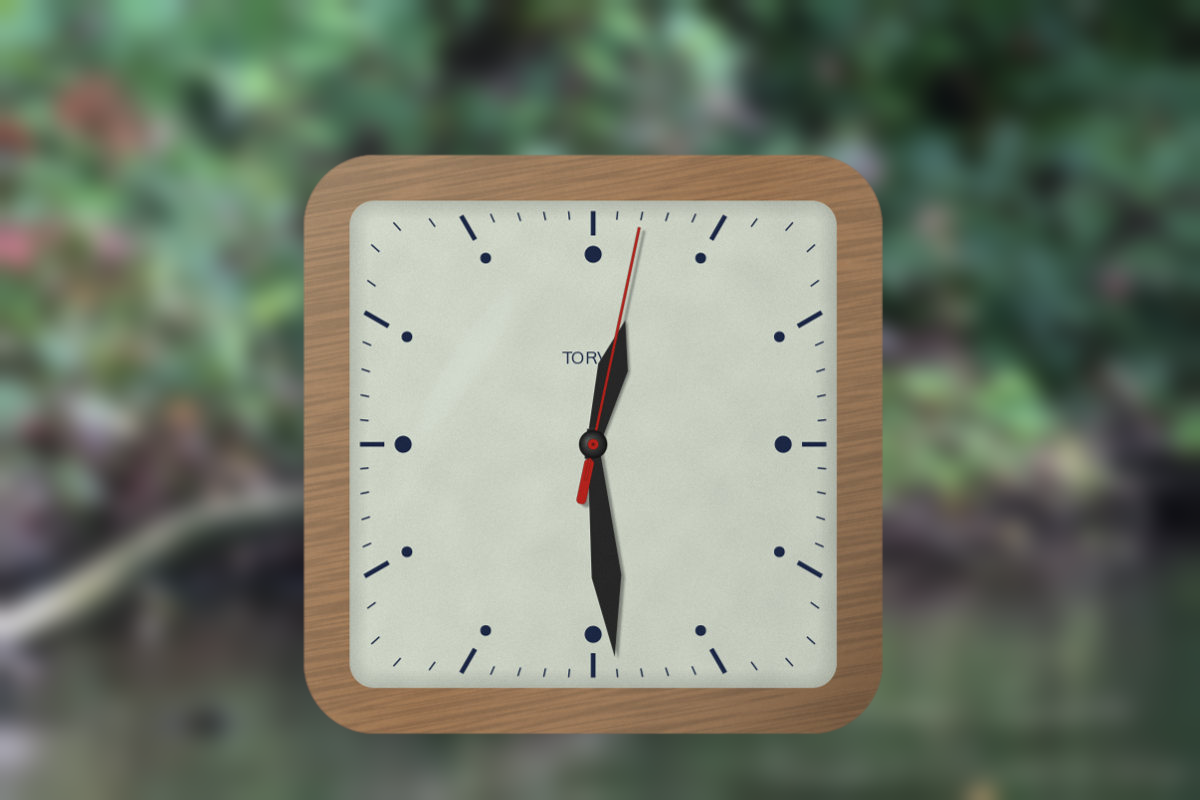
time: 12:29:02
